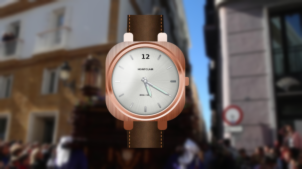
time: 5:20
